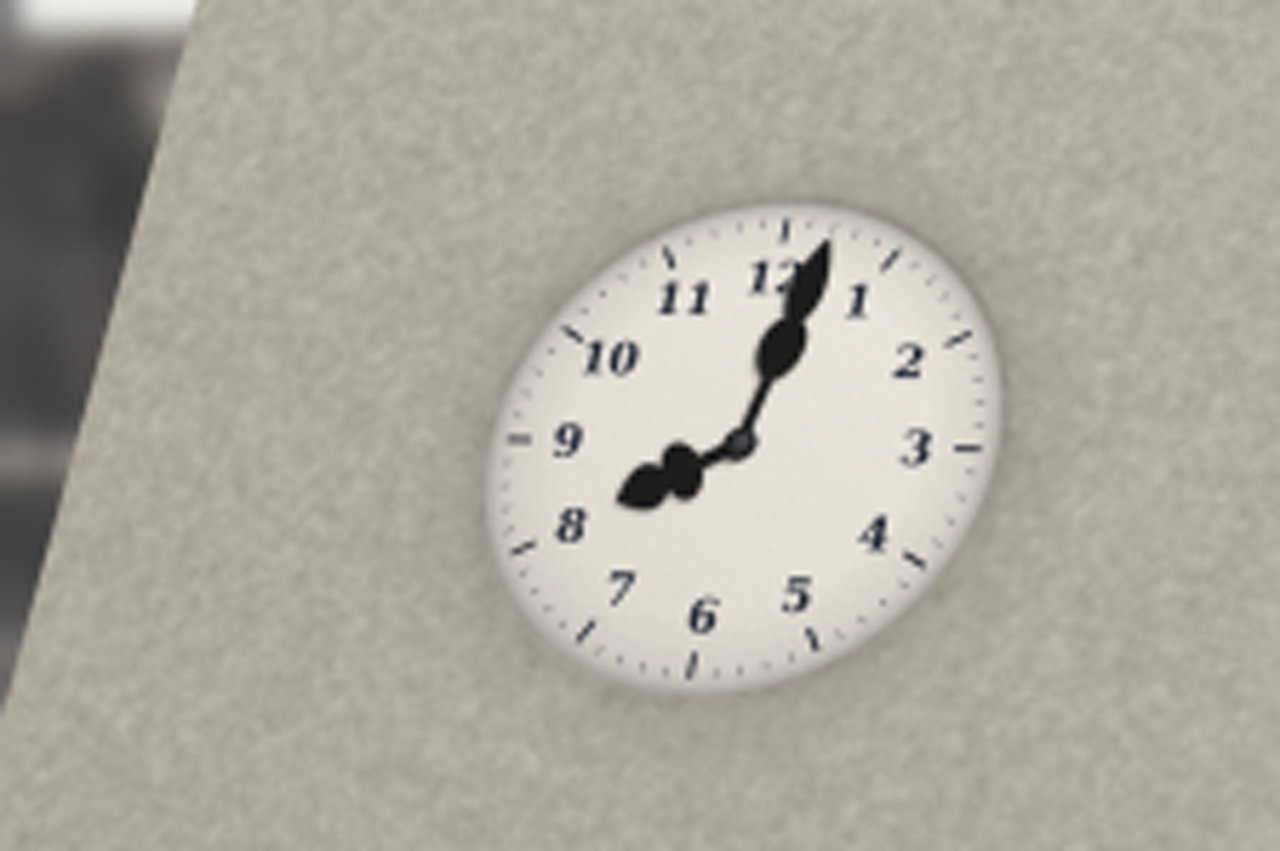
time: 8:02
